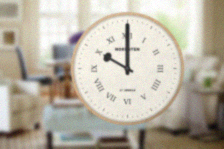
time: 10:00
